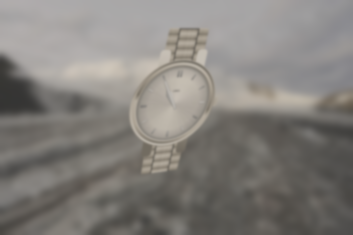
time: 10:55
